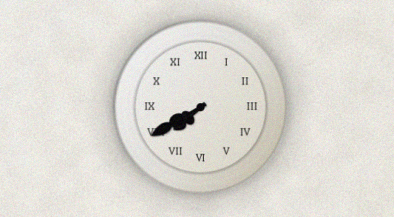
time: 7:40
